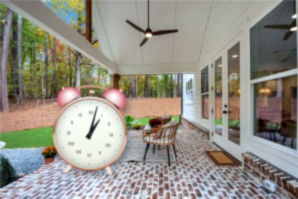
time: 1:02
